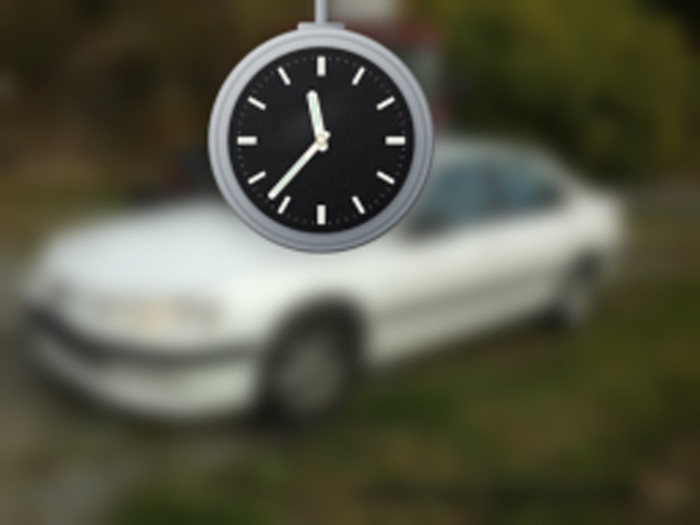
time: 11:37
